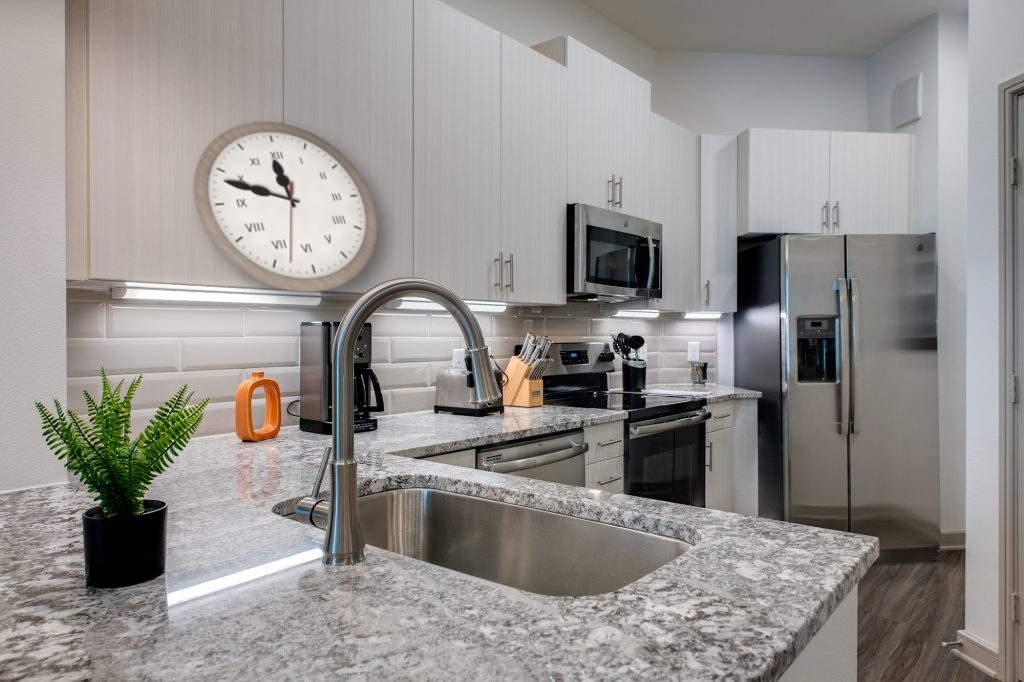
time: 11:48:33
